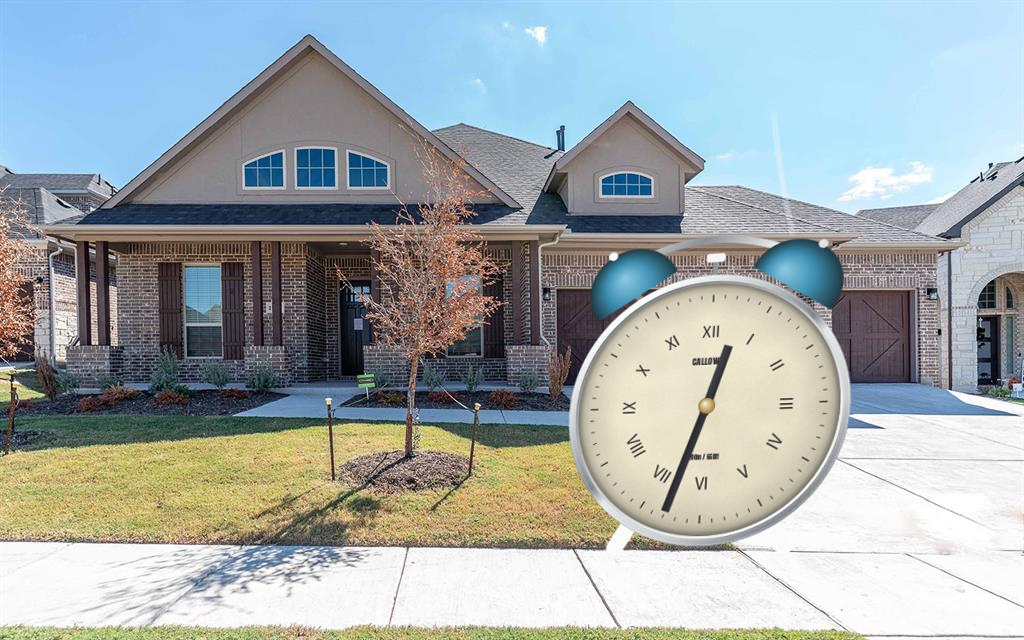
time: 12:33
